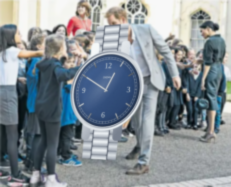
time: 12:50
